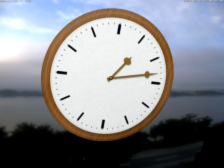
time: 1:13
